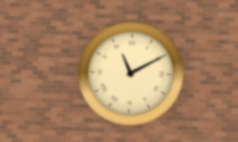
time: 11:10
